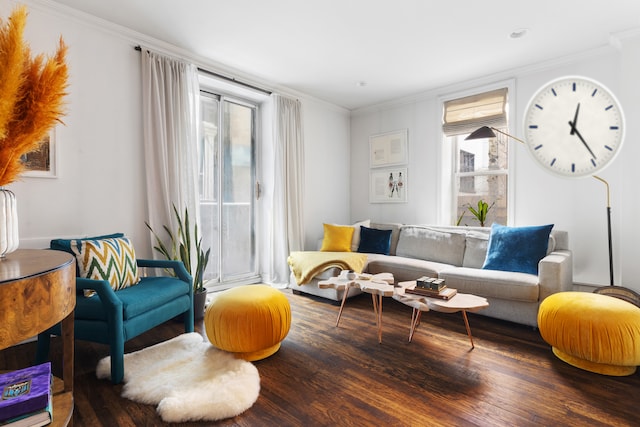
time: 12:24
